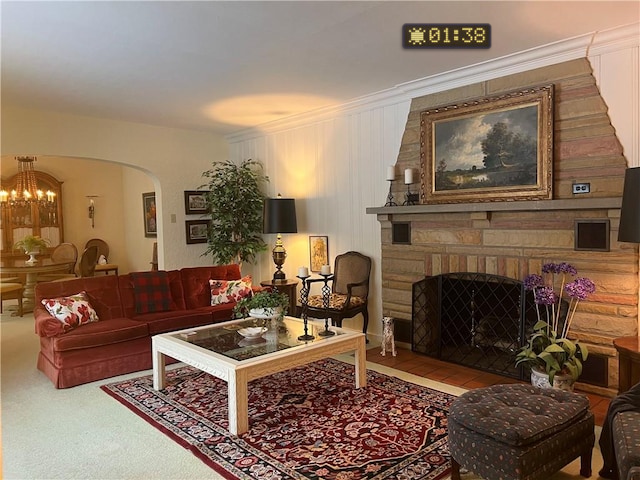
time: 1:38
